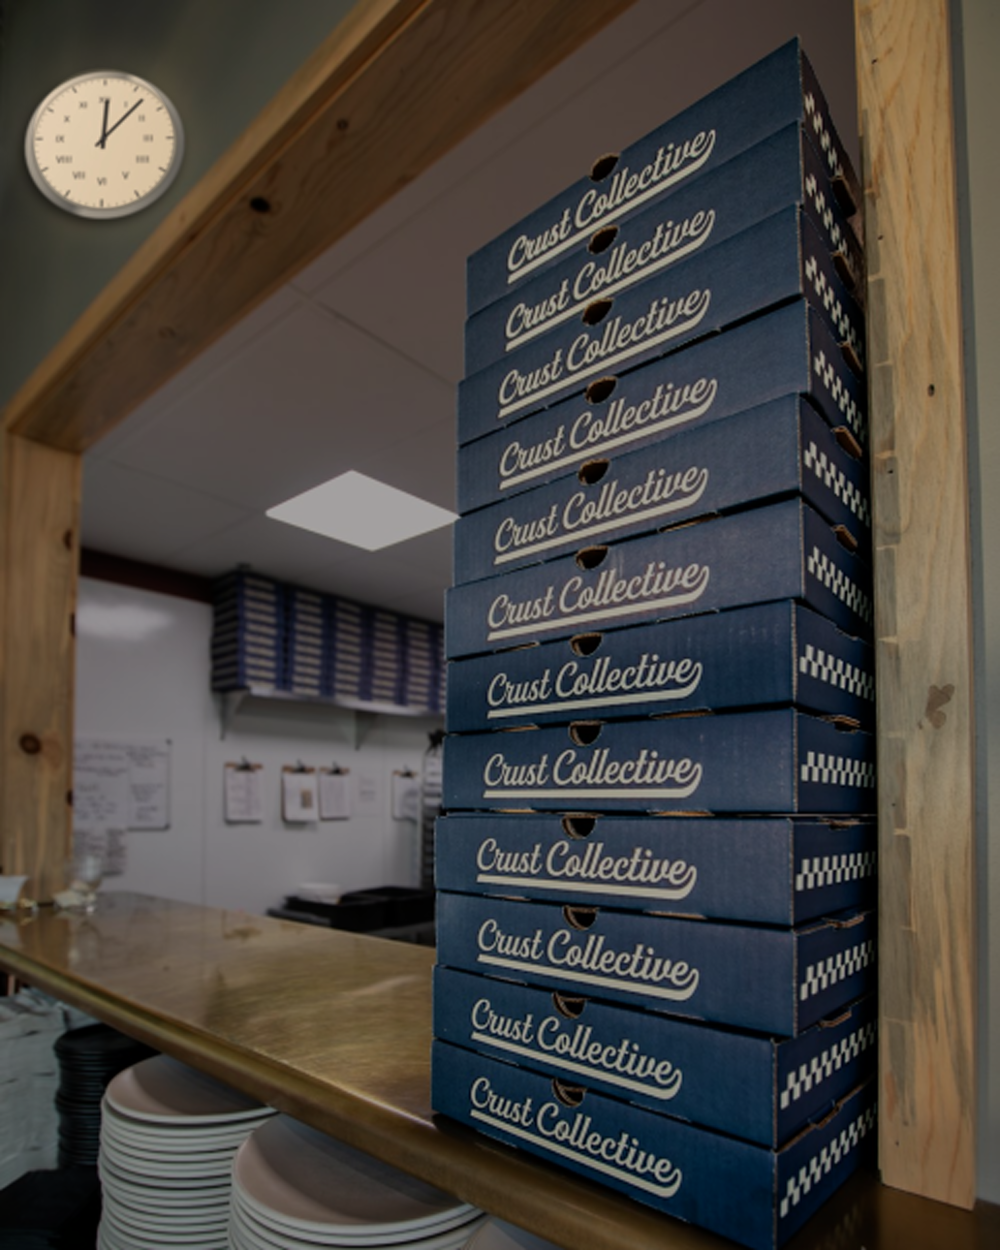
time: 12:07
